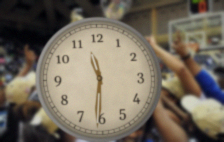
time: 11:31
